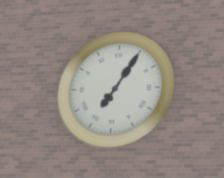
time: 7:05
